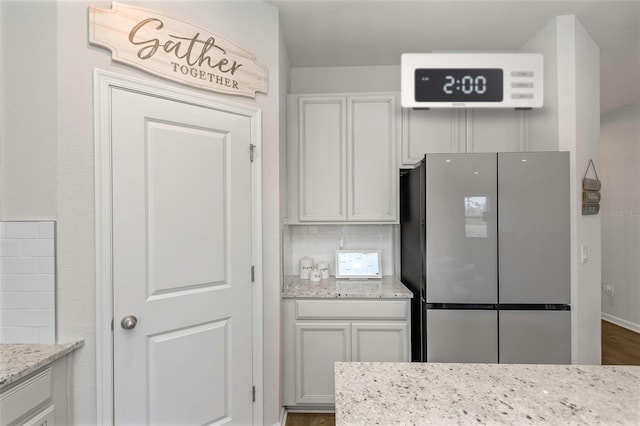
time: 2:00
